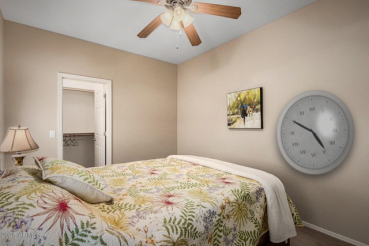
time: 4:50
